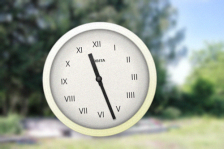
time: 11:27
